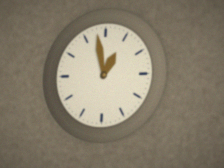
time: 12:58
